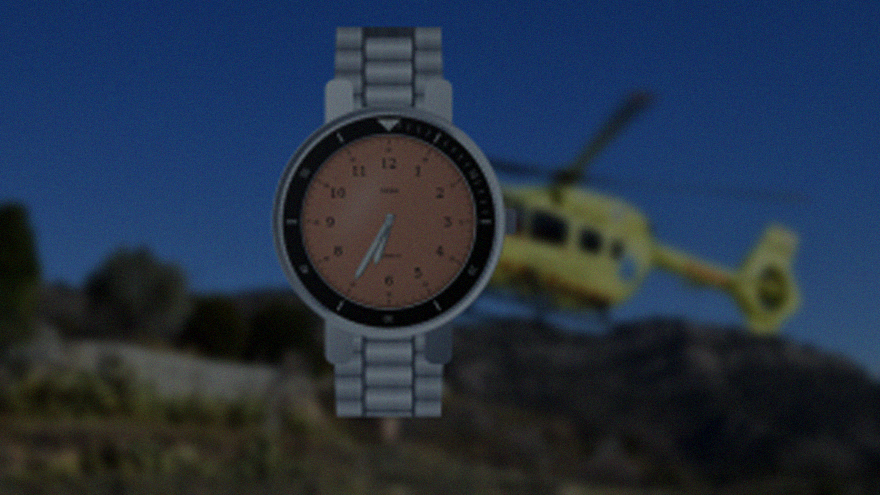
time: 6:35
